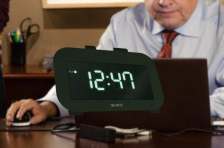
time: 12:47
